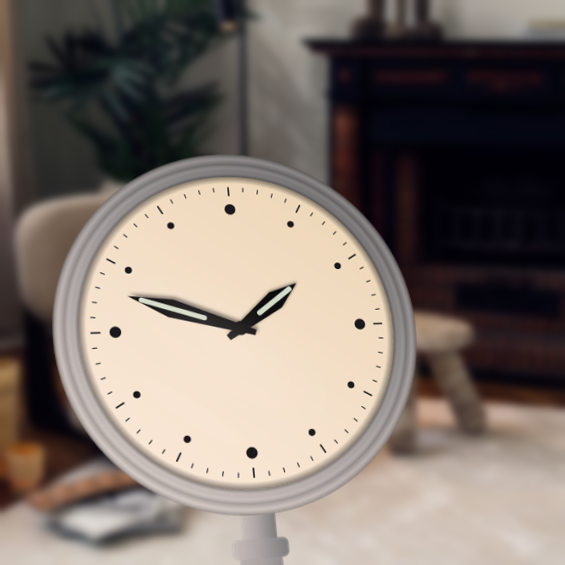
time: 1:48
